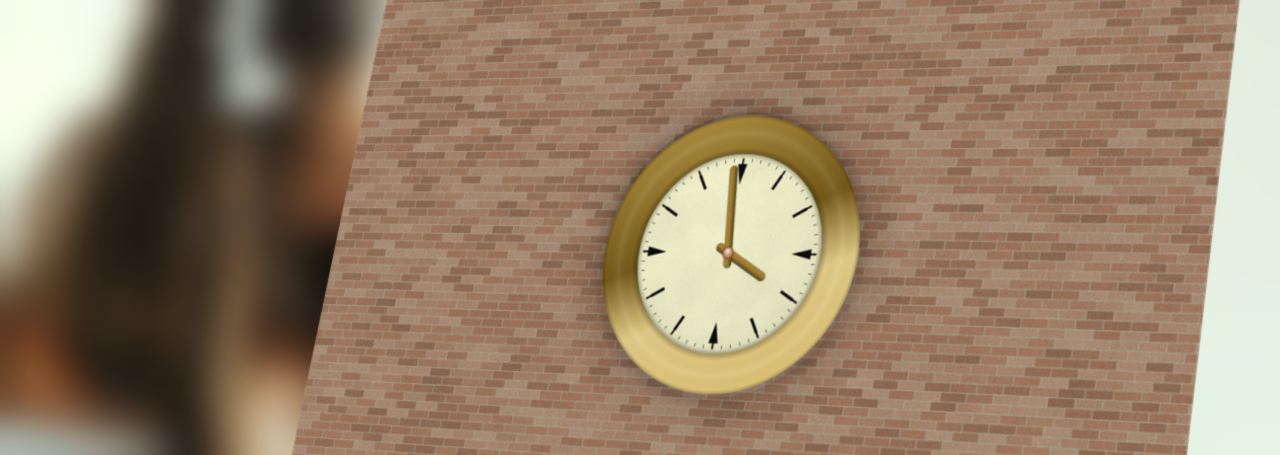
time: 3:59
